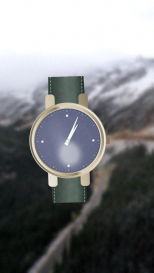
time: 1:04
